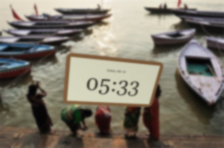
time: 5:33
